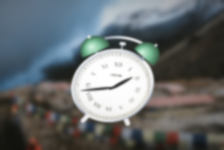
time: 1:43
